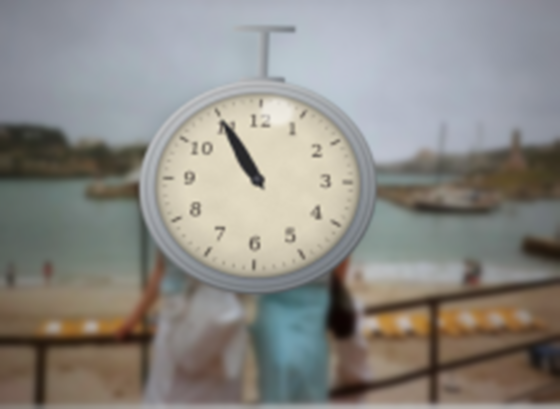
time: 10:55
